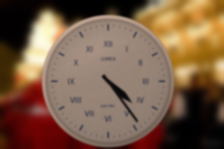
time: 4:24
